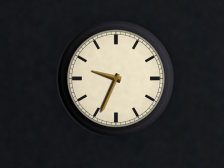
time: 9:34
